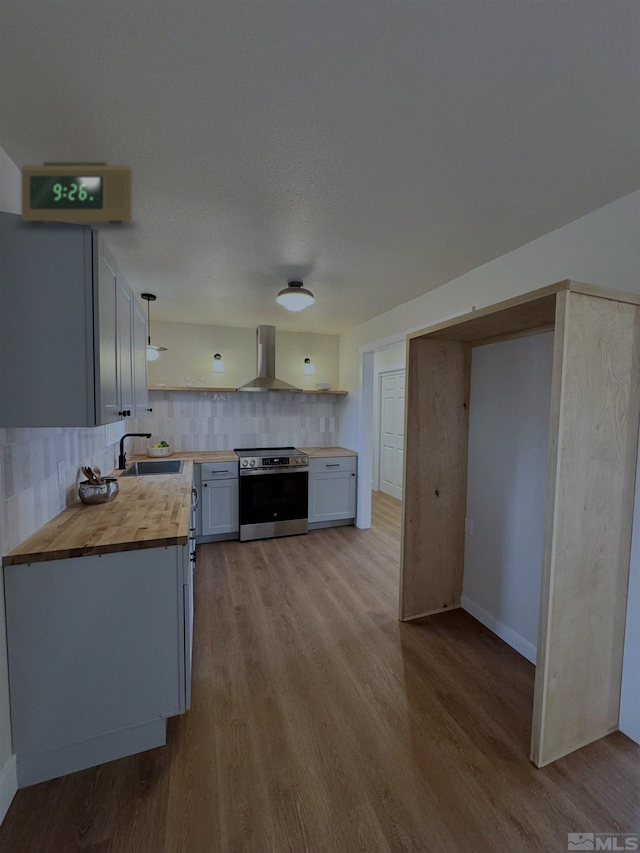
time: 9:26
